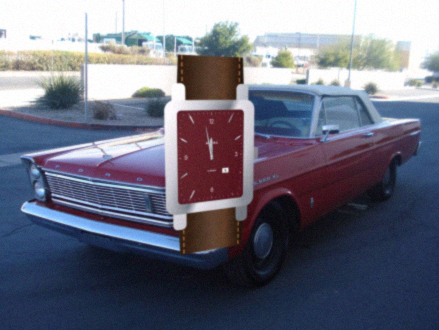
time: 11:58
